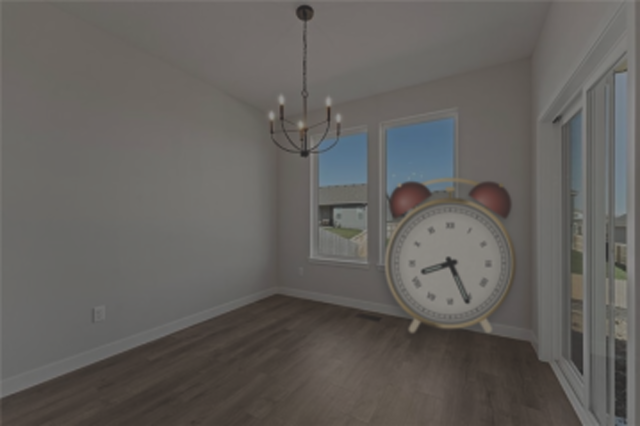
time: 8:26
